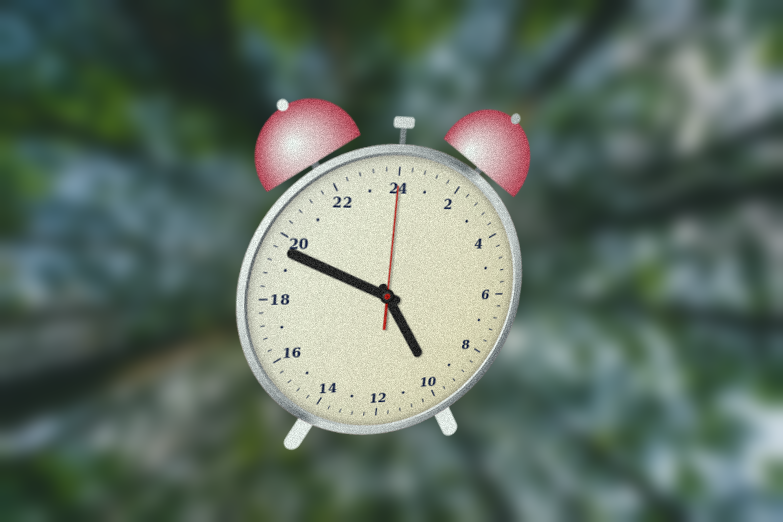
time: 9:49:00
